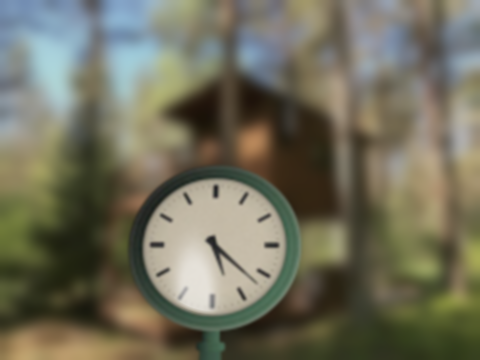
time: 5:22
